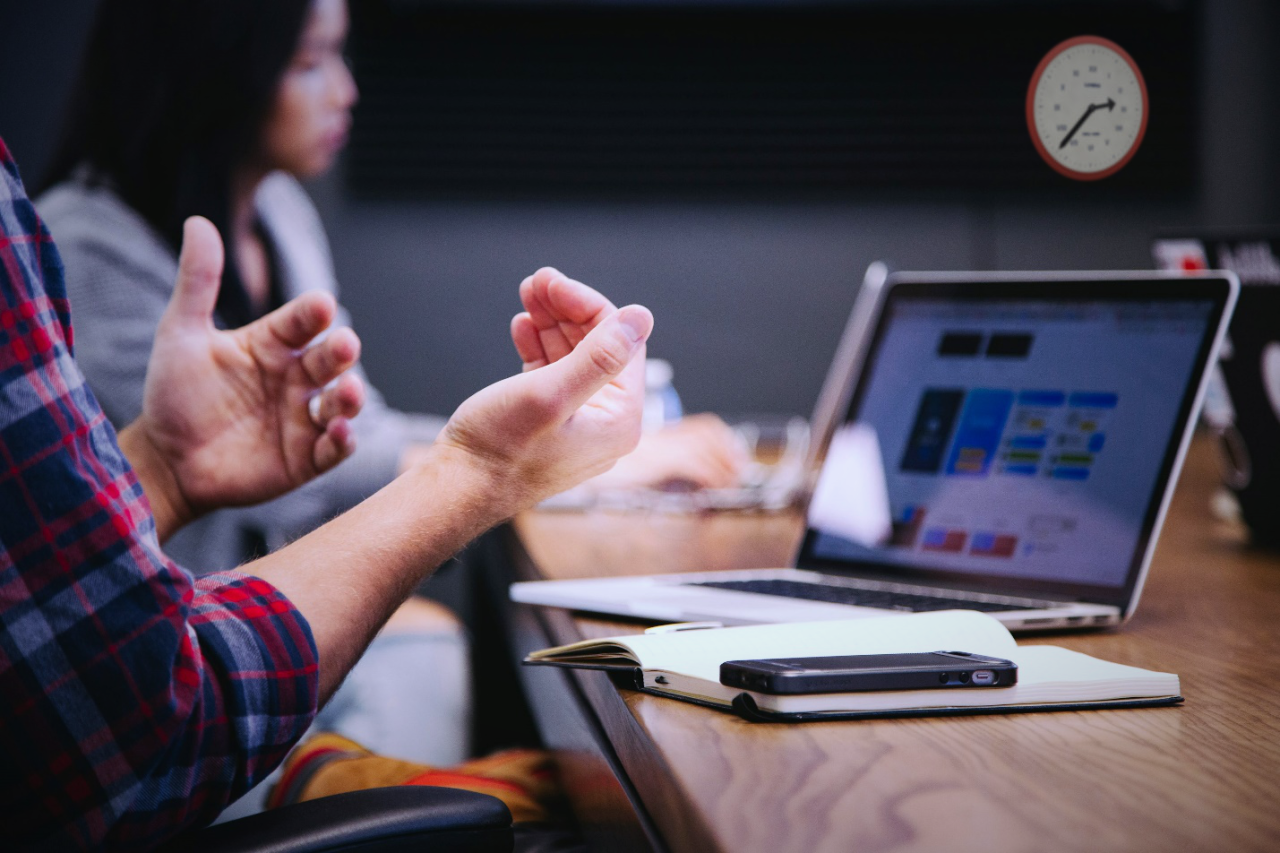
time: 2:37
